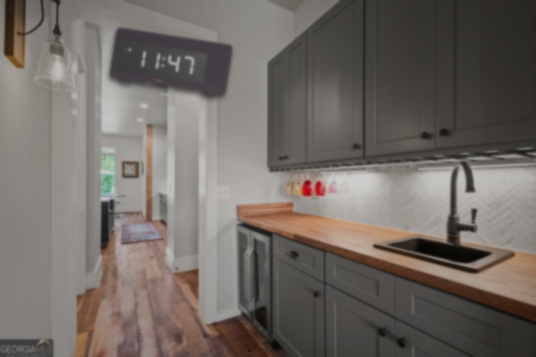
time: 11:47
